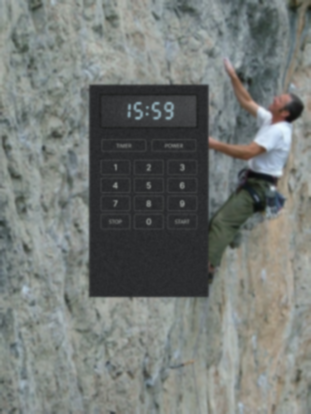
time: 15:59
